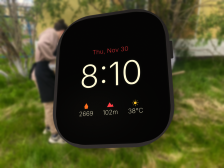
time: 8:10
